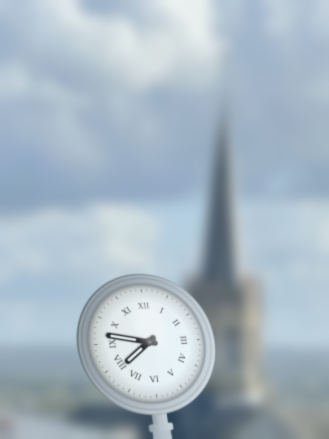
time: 7:47
